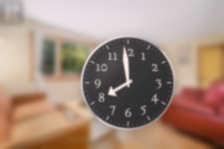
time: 7:59
